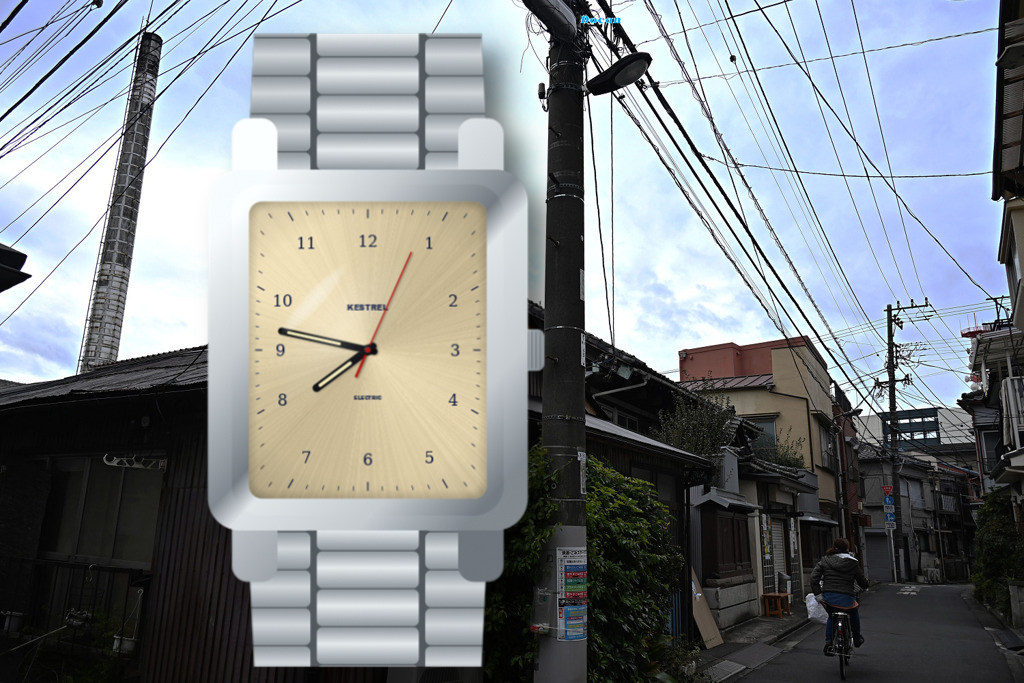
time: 7:47:04
